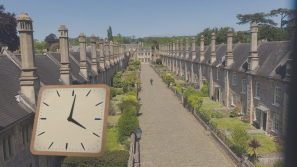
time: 4:01
